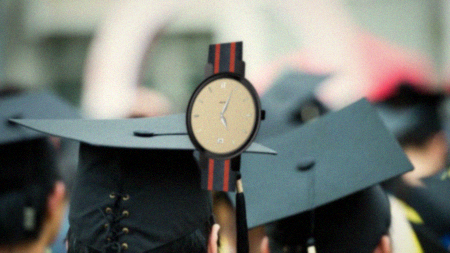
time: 5:04
